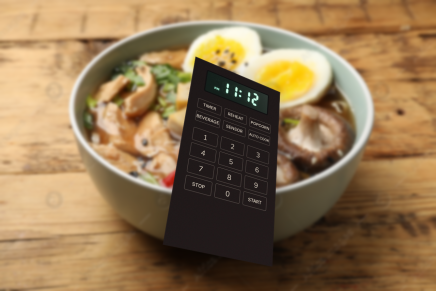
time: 11:12
